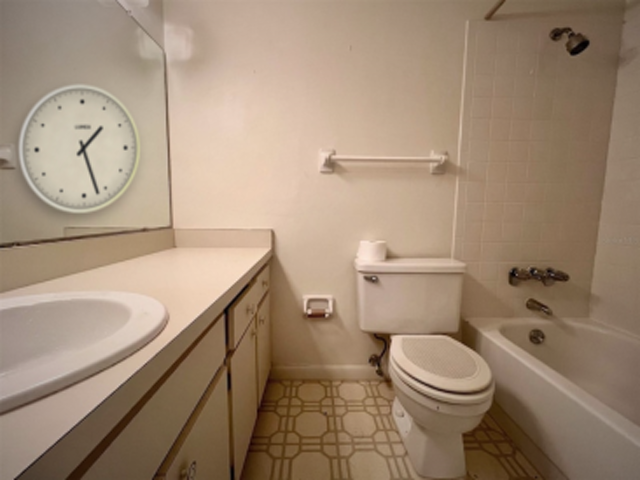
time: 1:27
